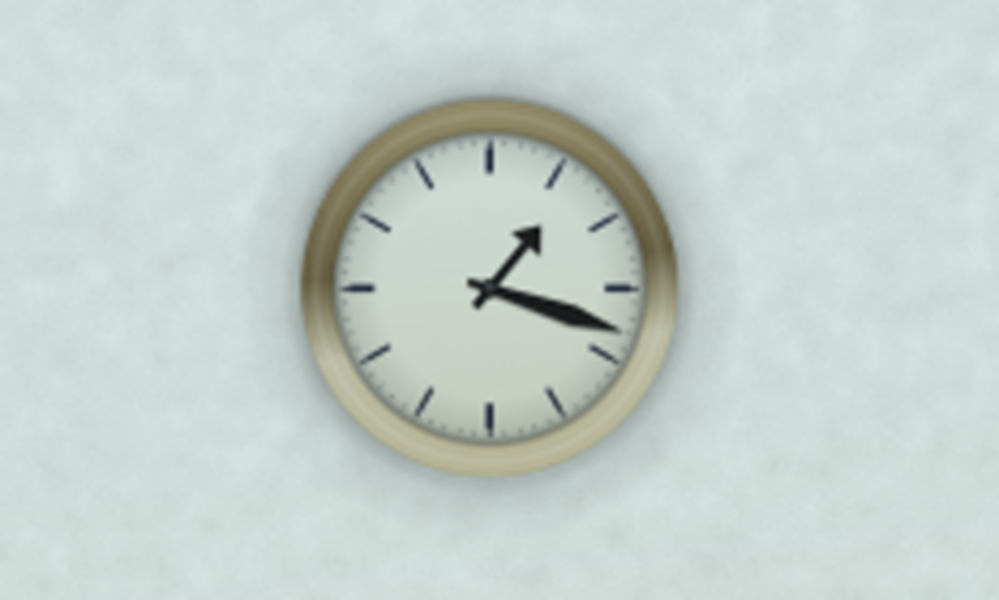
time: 1:18
